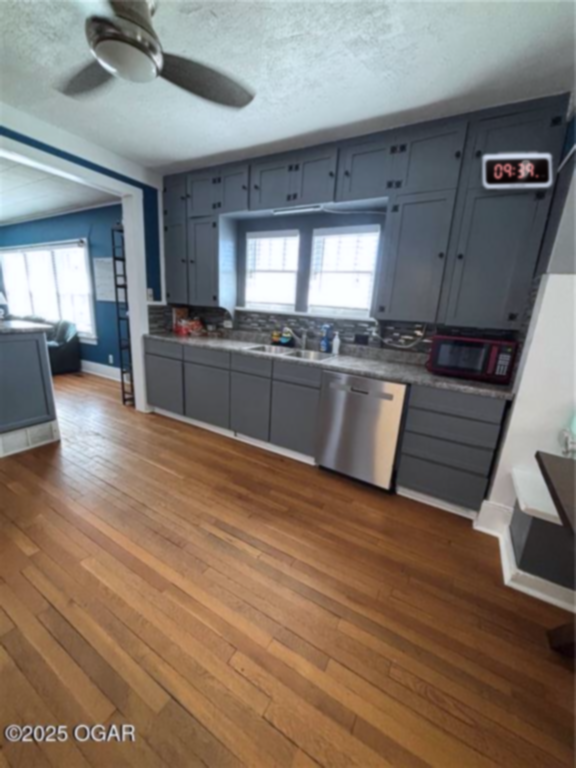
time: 9:39
